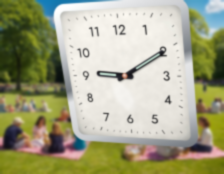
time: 9:10
